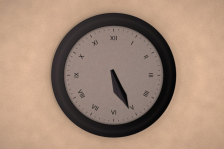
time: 5:26
